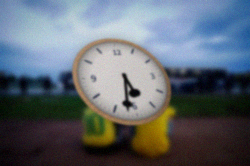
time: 5:32
